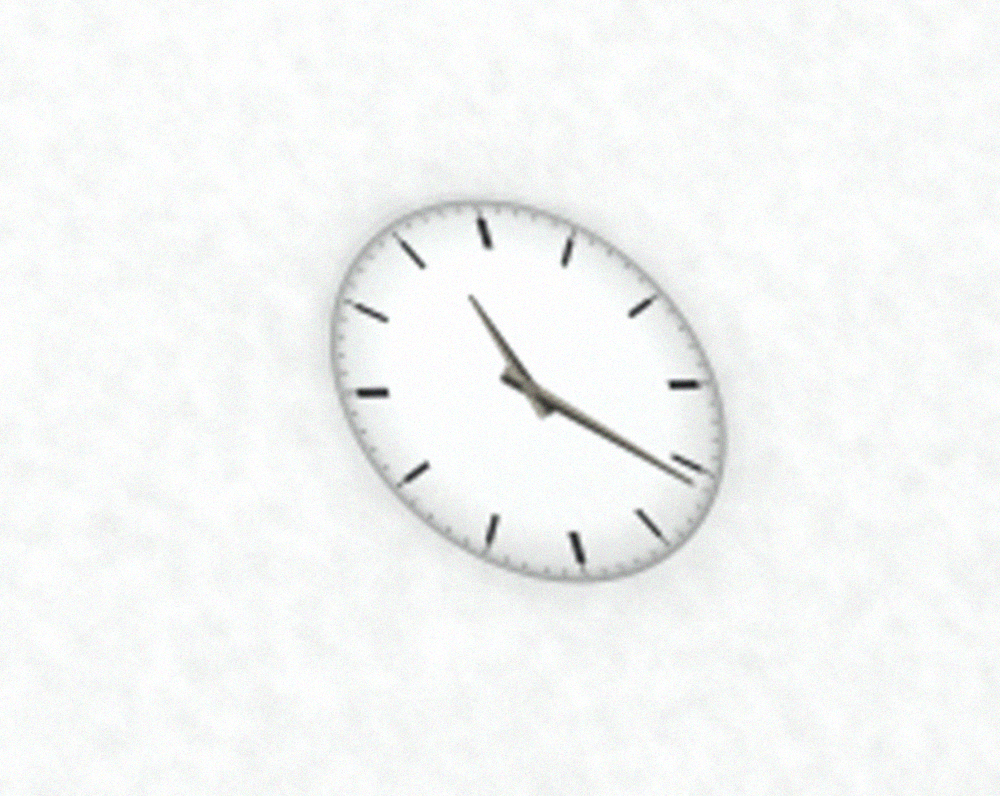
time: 11:21
